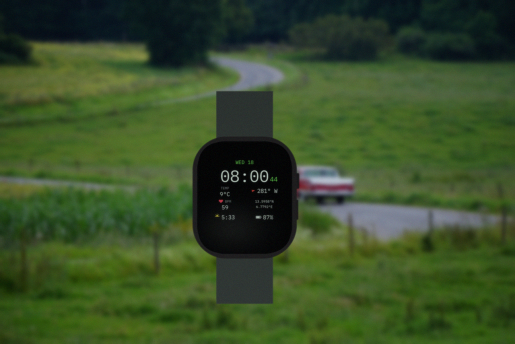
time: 8:00
